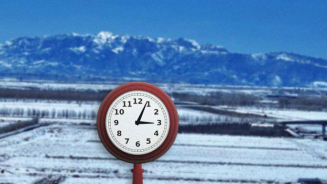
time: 3:04
